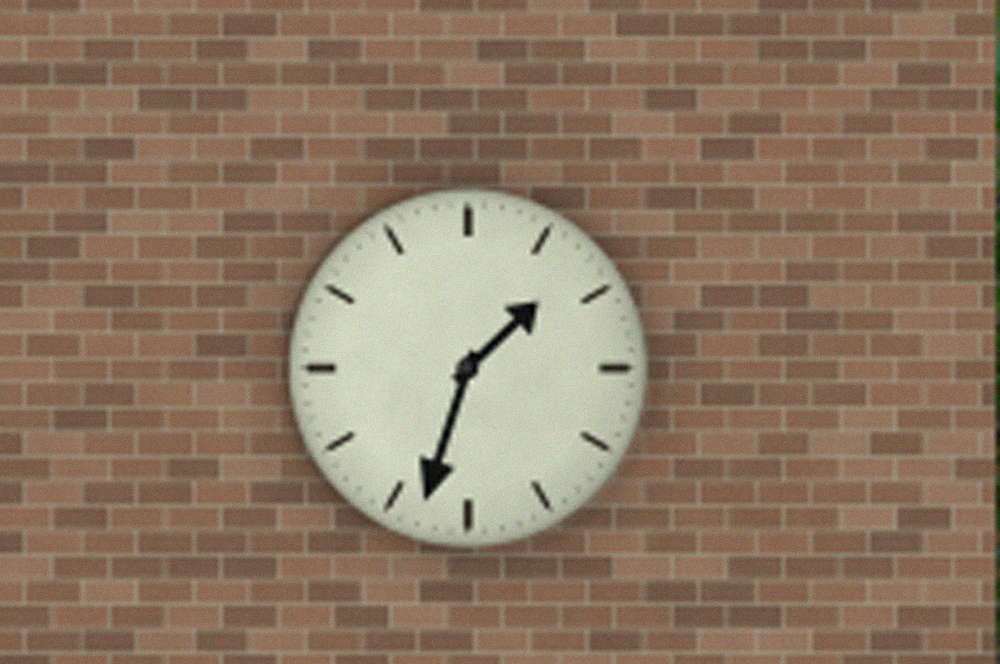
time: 1:33
